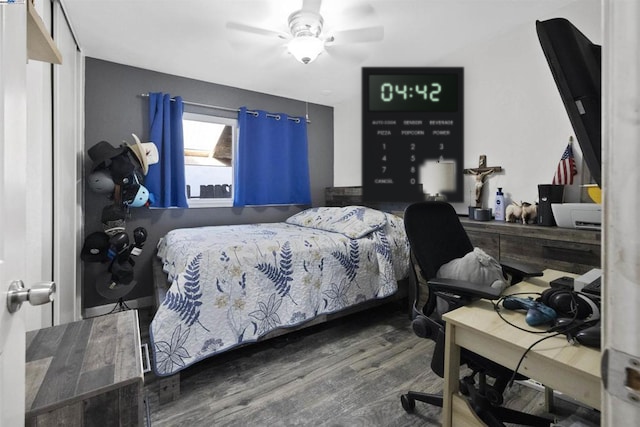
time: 4:42
